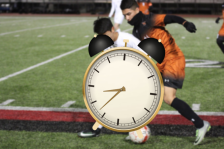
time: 8:37
